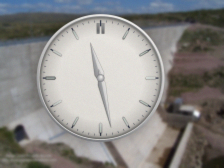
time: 11:28
